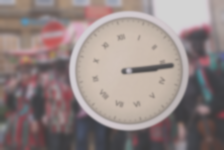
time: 3:16
